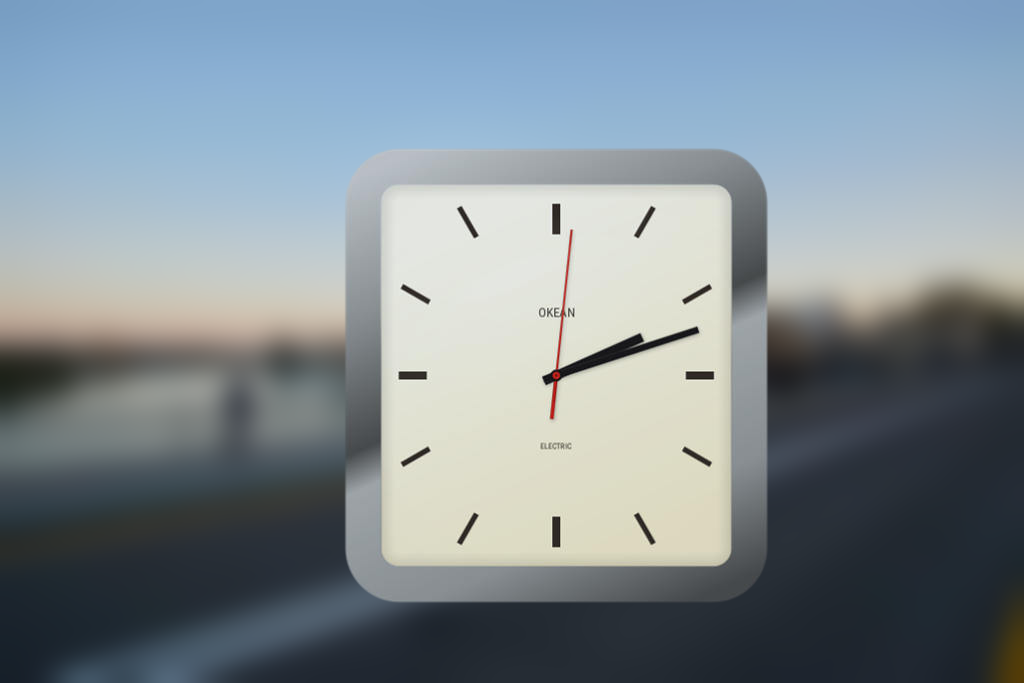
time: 2:12:01
